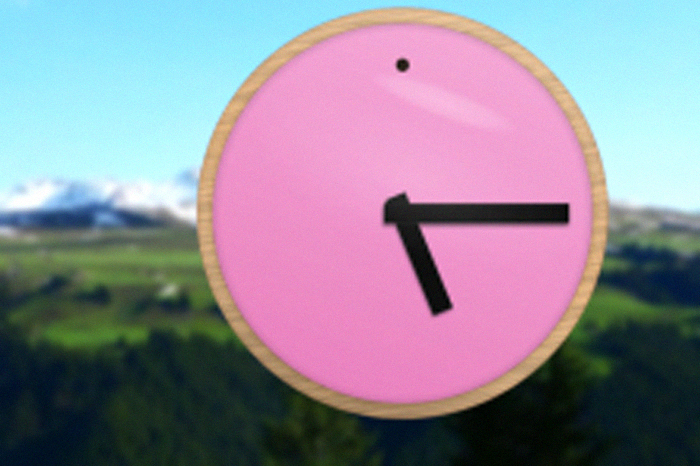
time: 5:15
